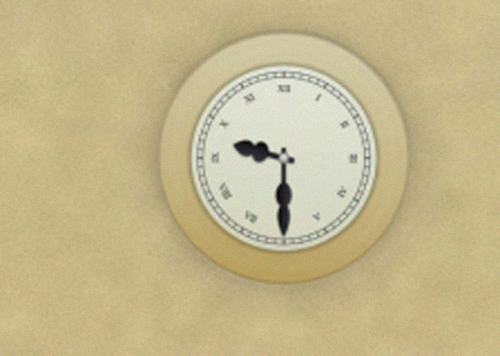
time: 9:30
